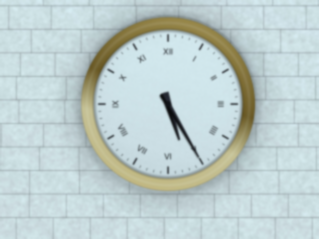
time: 5:25
